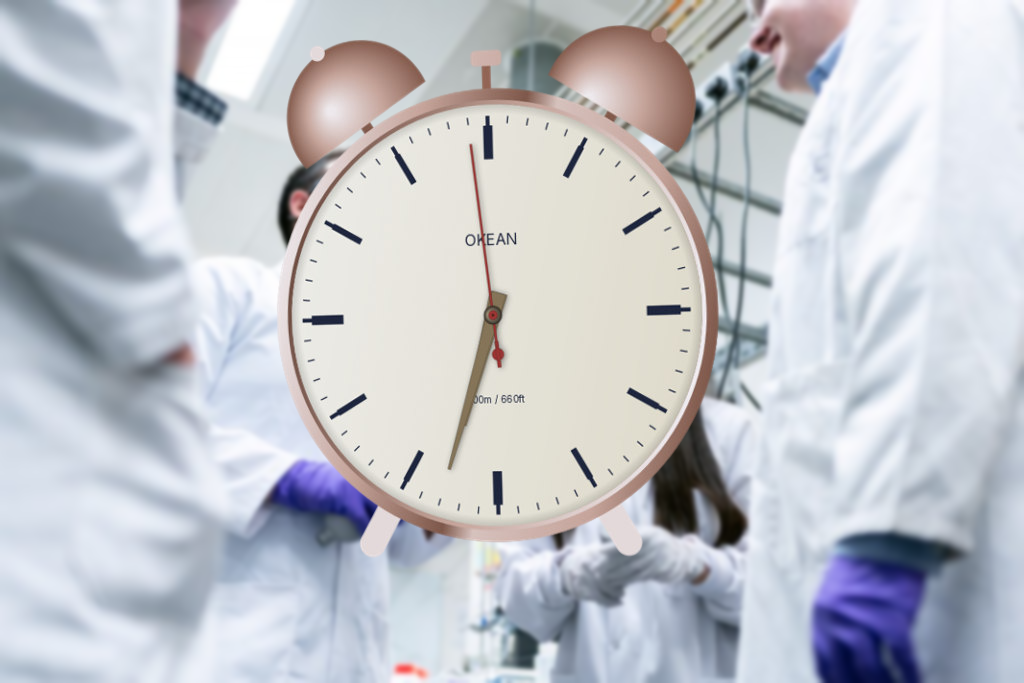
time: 6:32:59
